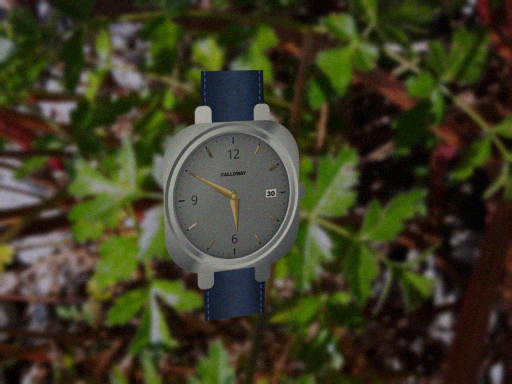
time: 5:50
